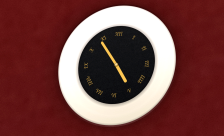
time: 4:54
